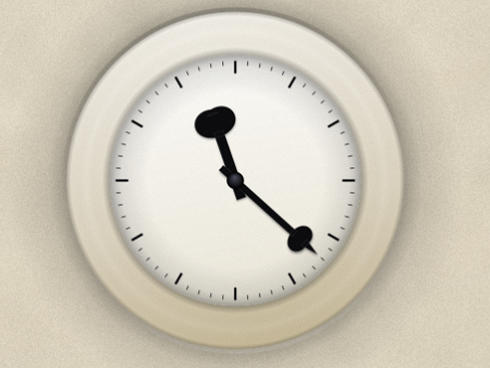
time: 11:22
